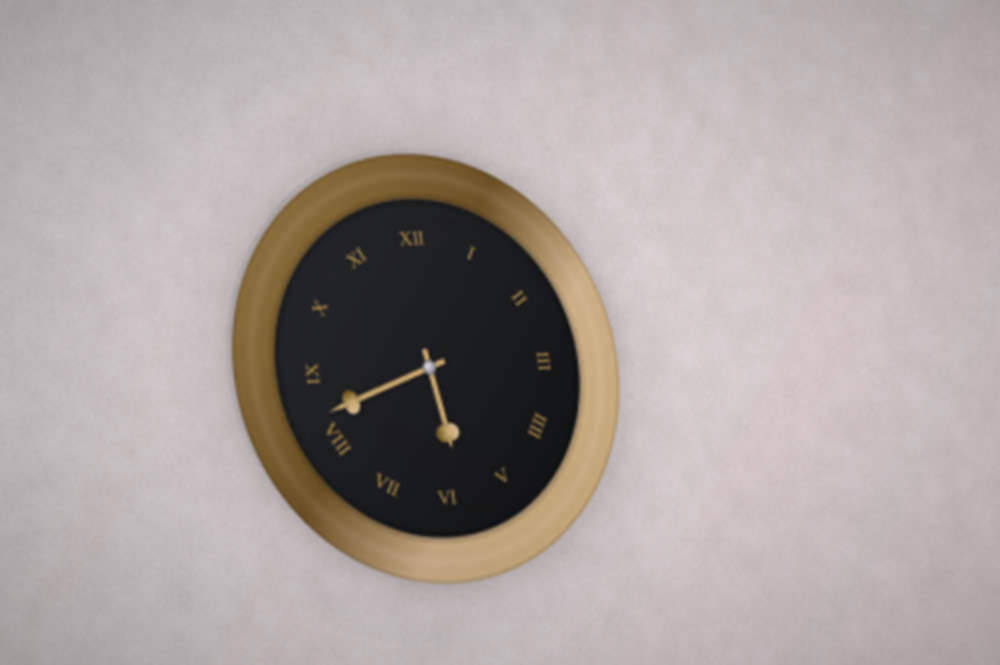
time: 5:42
